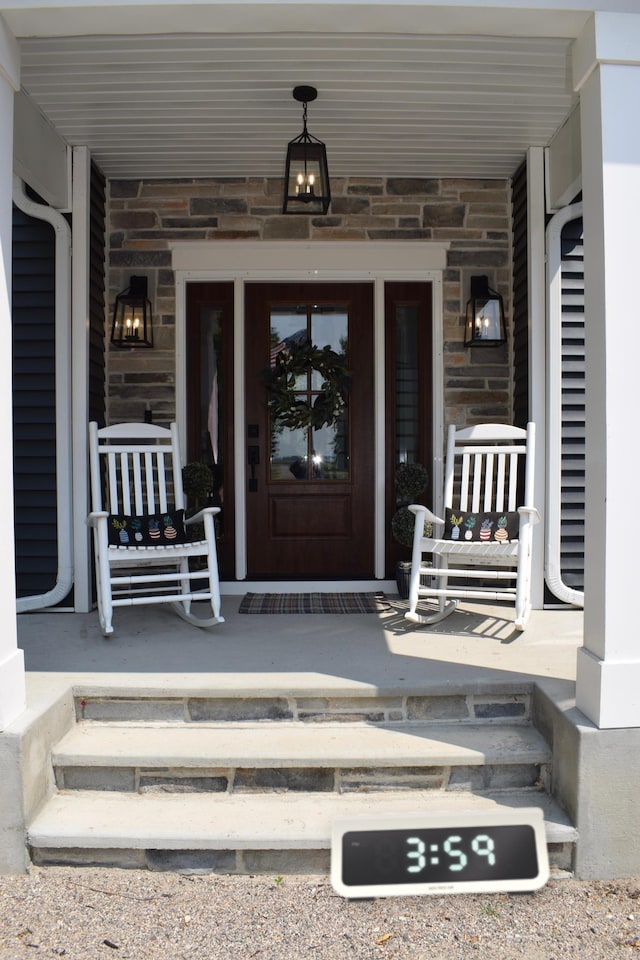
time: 3:59
